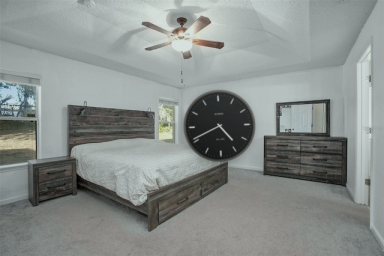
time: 4:41
